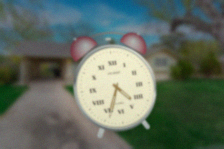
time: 4:34
